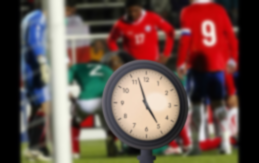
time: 4:57
